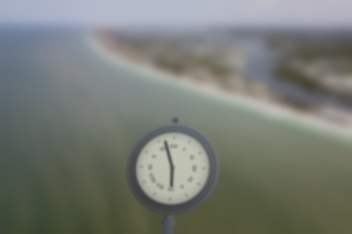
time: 5:57
